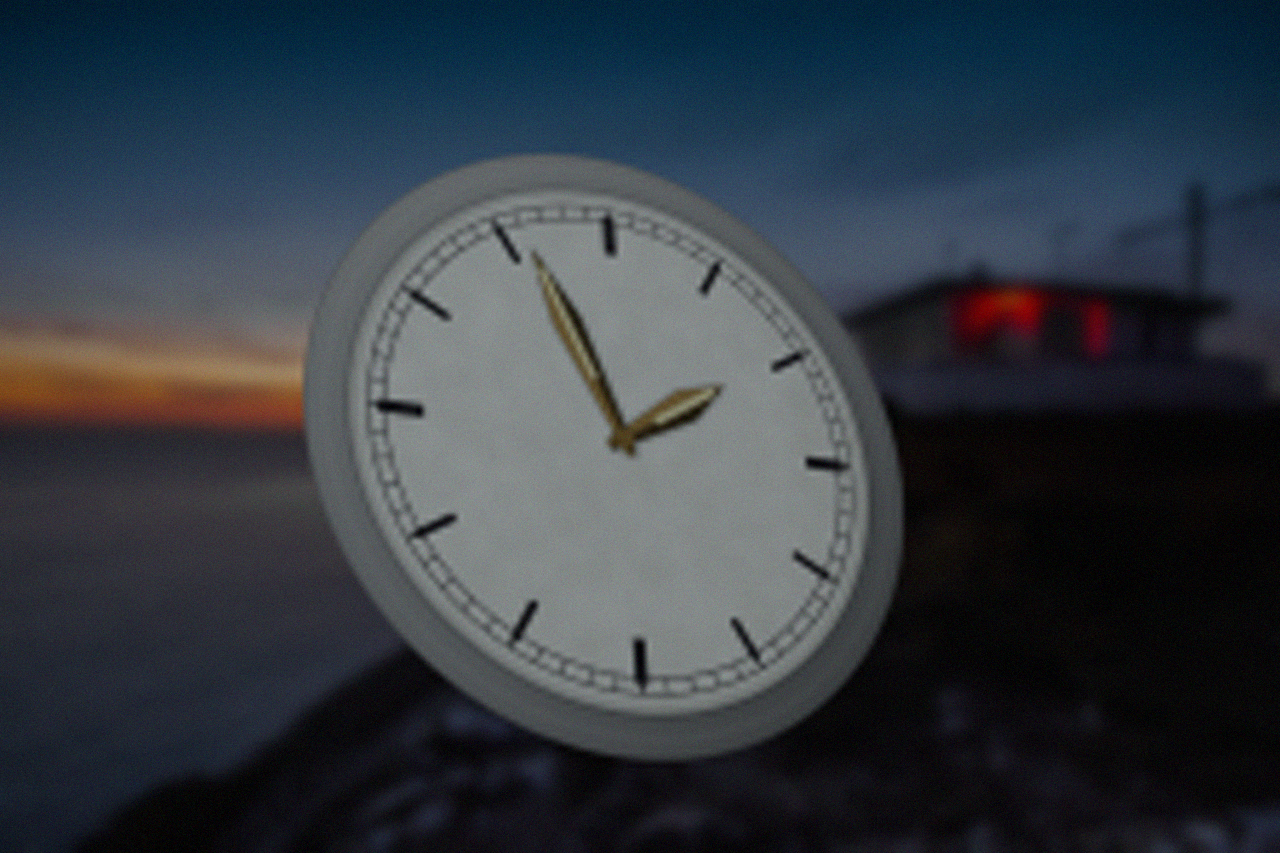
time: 1:56
